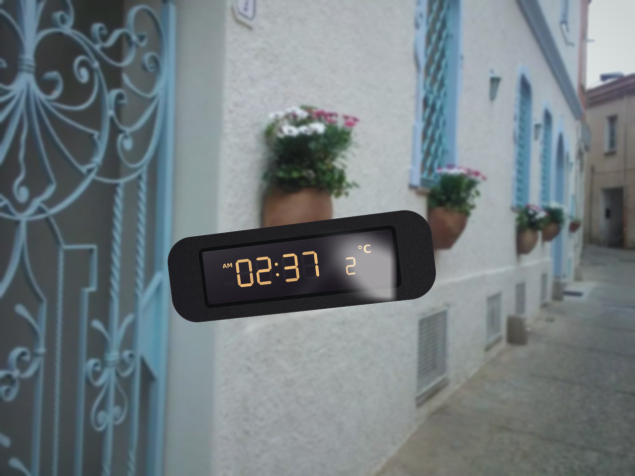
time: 2:37
